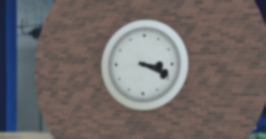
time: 3:19
